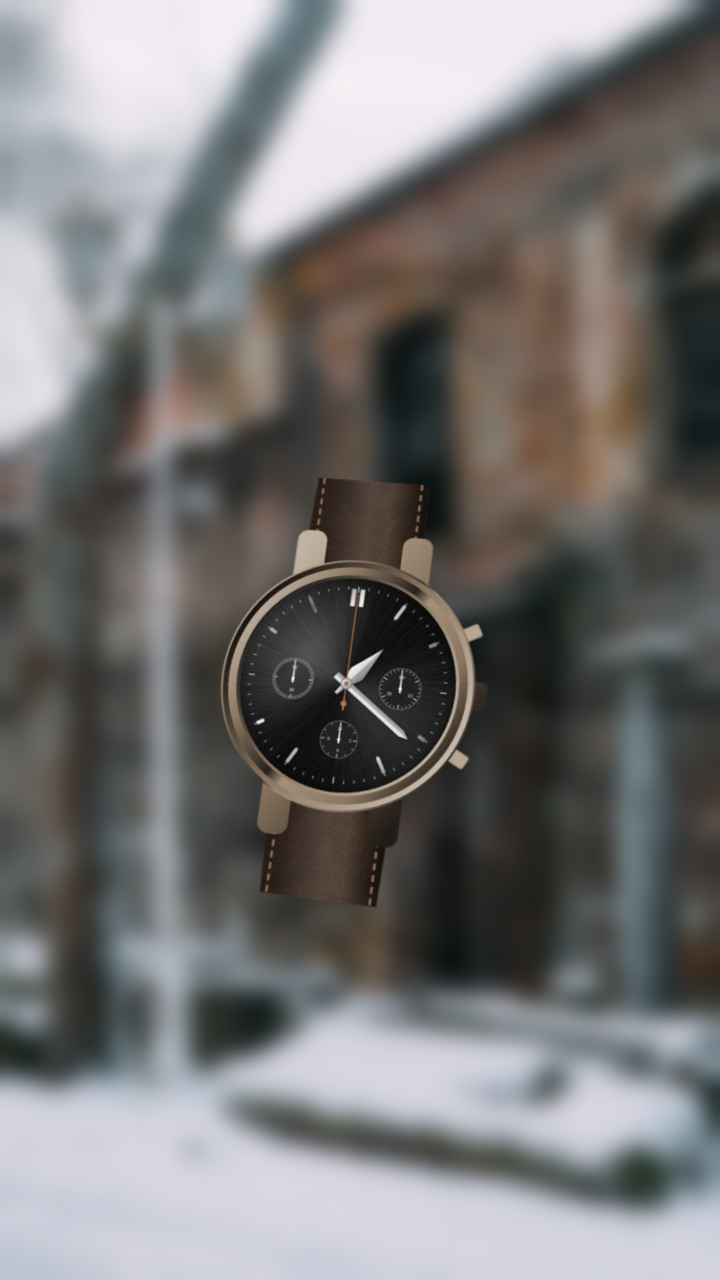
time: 1:21
